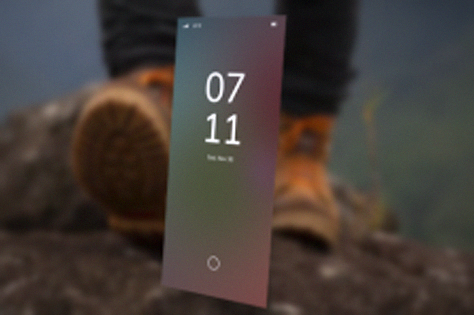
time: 7:11
